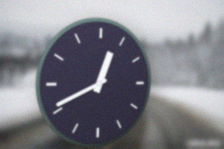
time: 12:41
